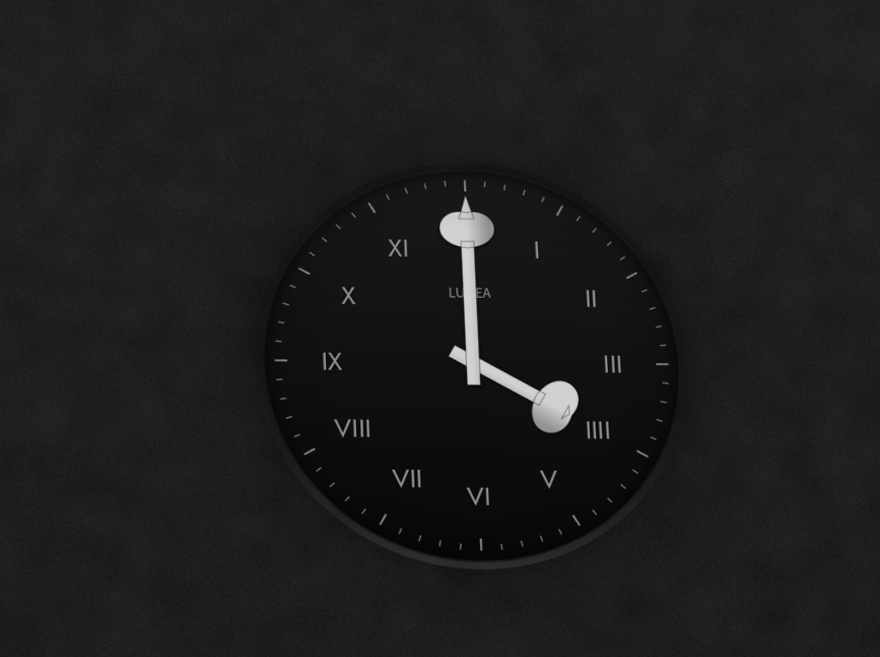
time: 4:00
